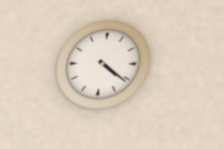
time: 4:21
